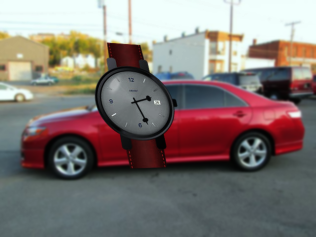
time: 2:27
